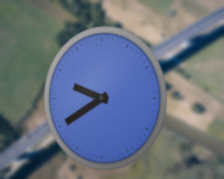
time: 9:40
